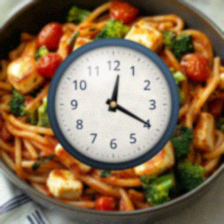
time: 12:20
